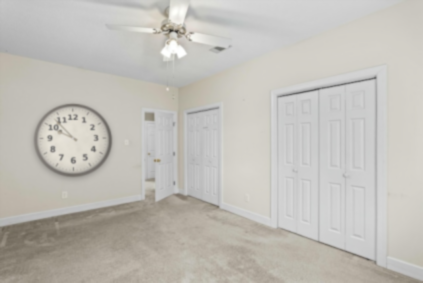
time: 9:53
